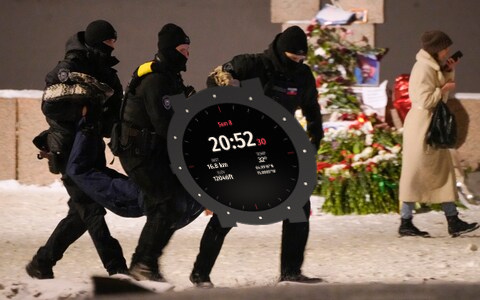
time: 20:52:30
